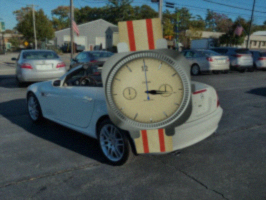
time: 3:16
